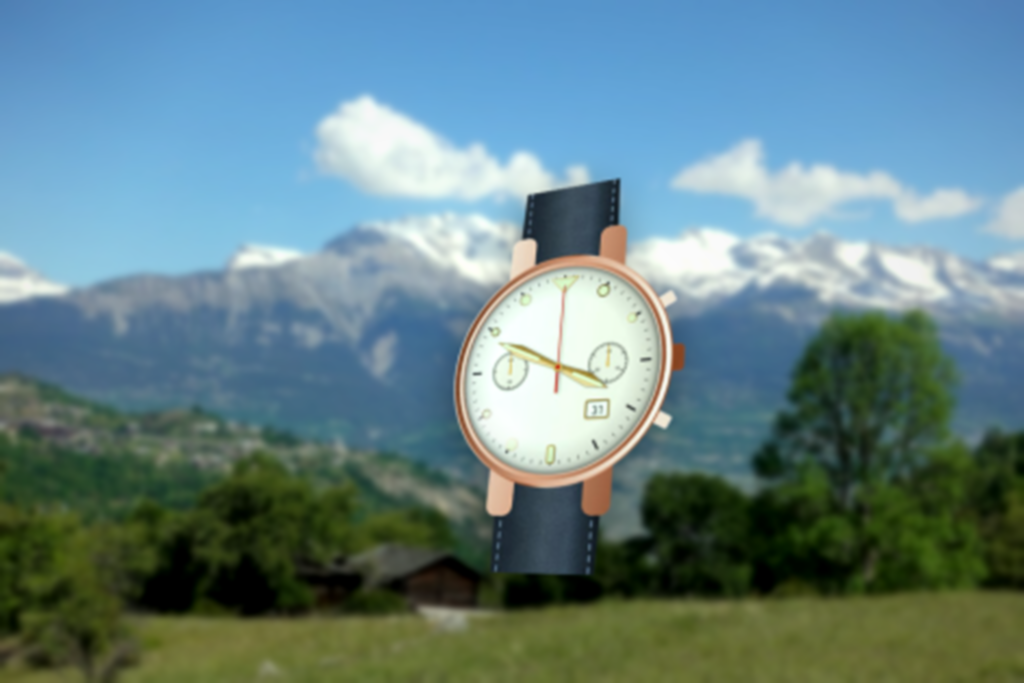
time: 3:49
